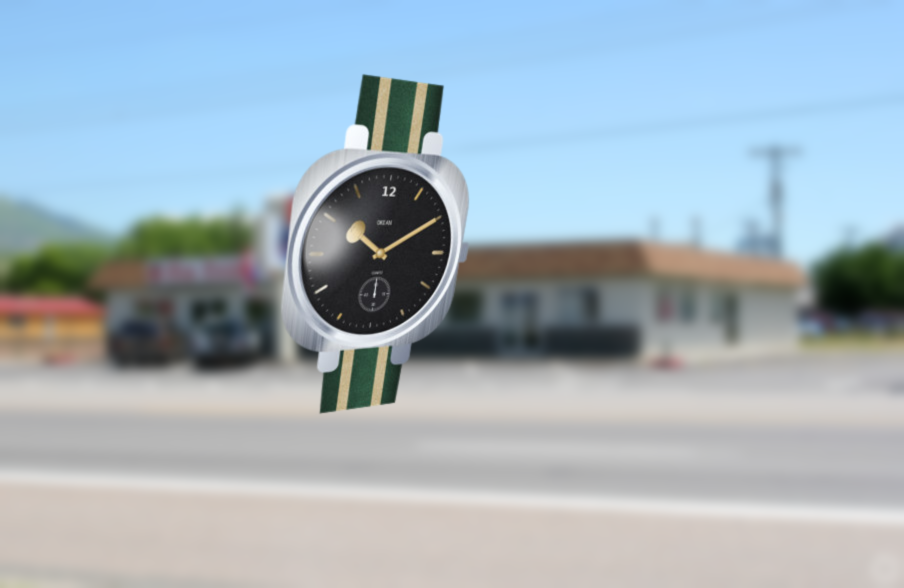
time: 10:10
